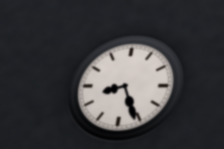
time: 8:26
